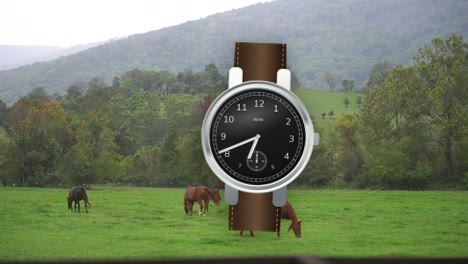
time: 6:41
